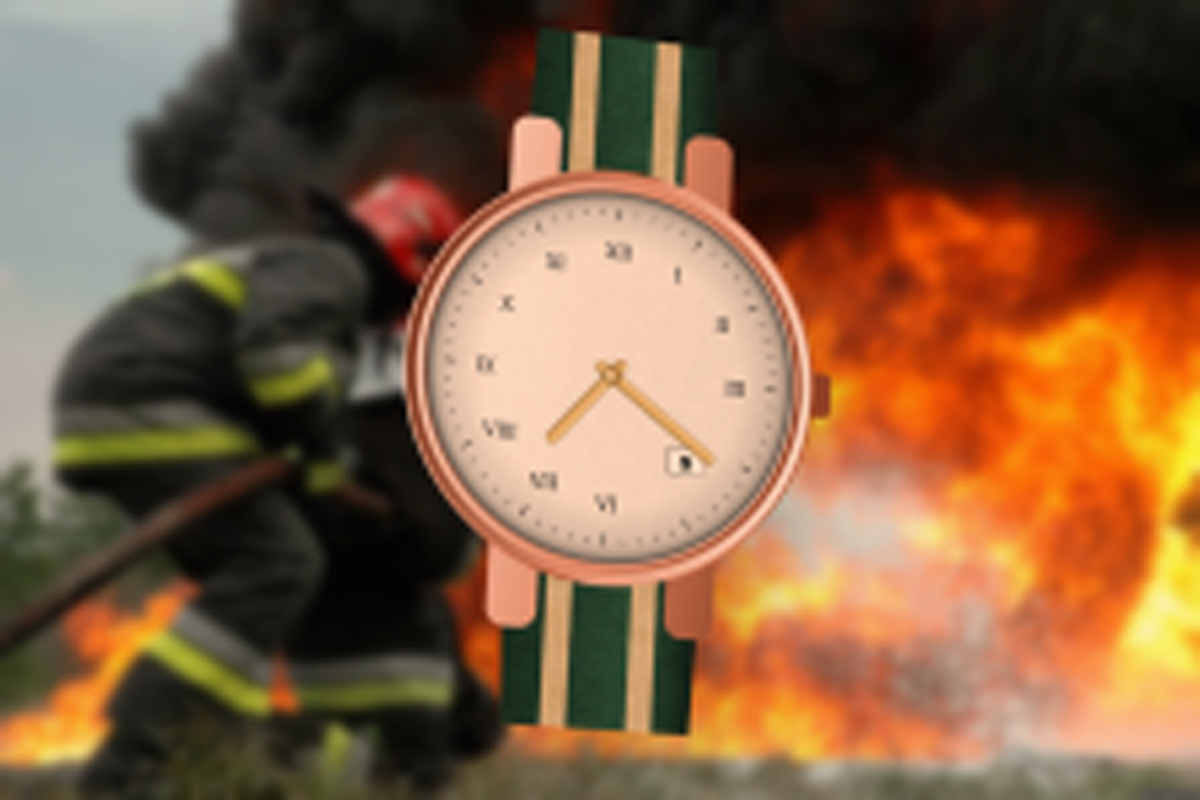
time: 7:21
